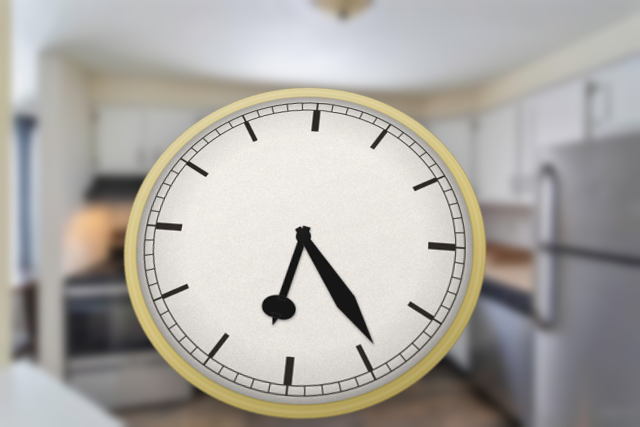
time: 6:24
